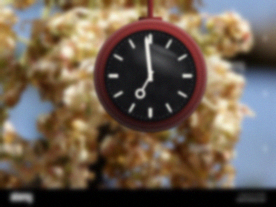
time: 6:59
